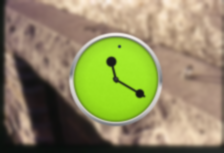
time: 11:19
